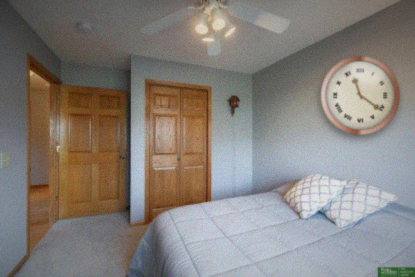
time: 11:21
